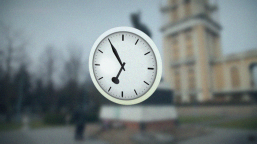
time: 6:55
